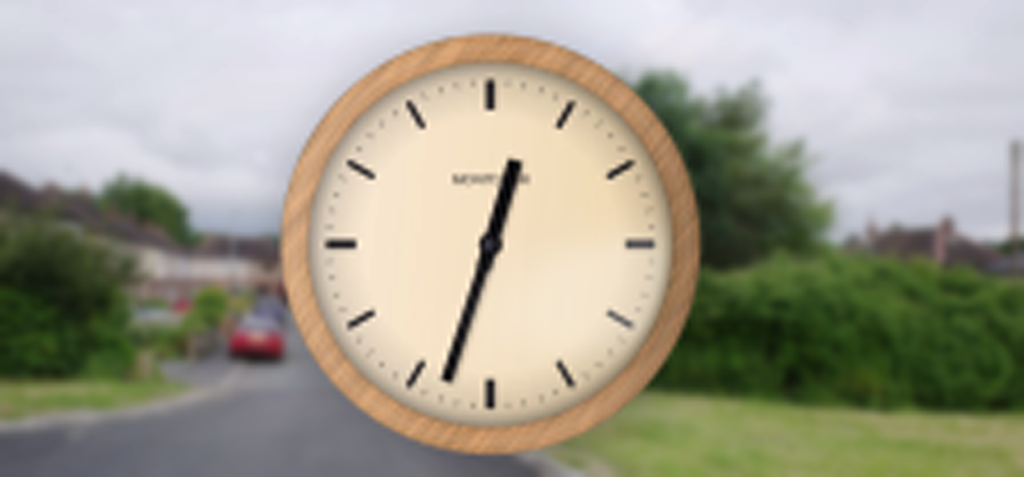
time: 12:33
